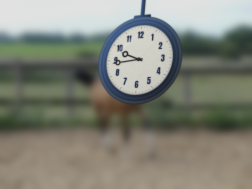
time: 9:44
